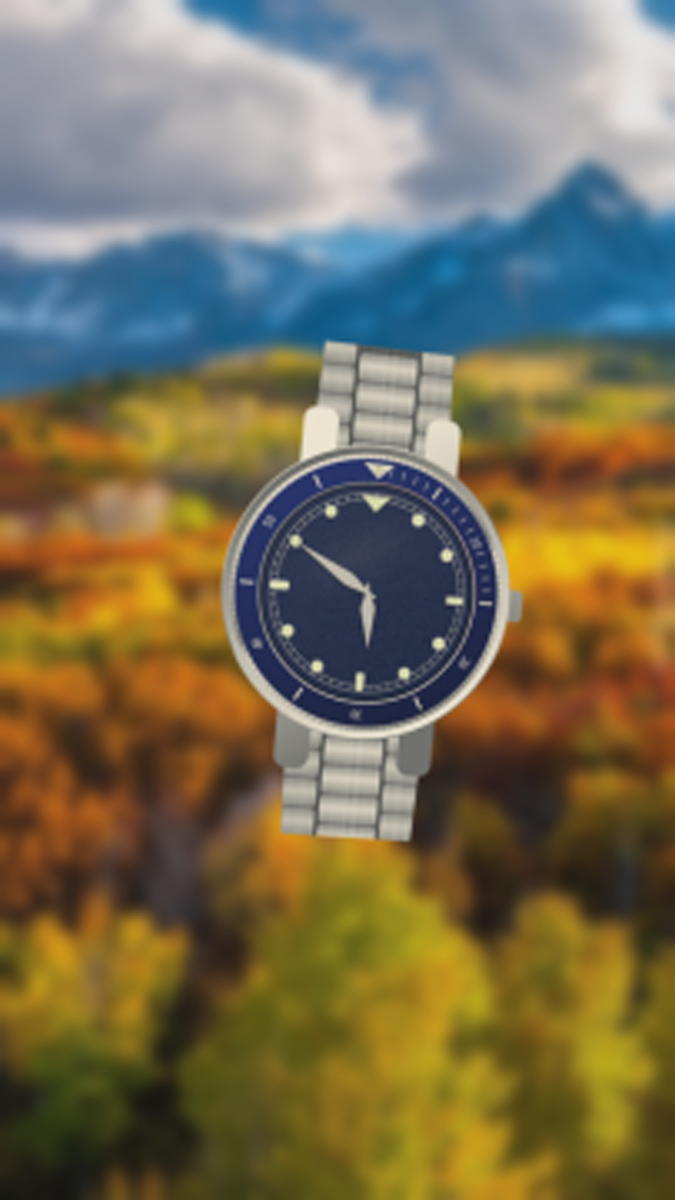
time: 5:50
